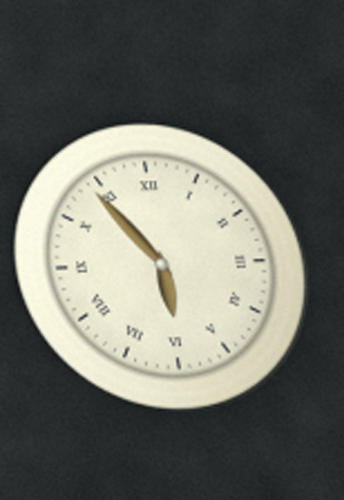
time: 5:54
